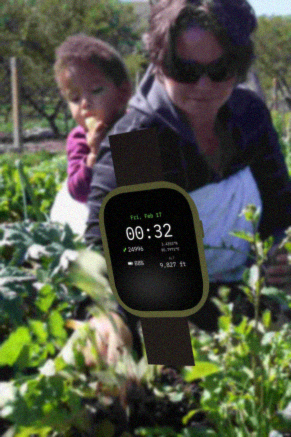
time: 0:32
